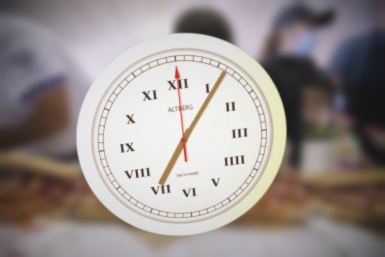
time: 7:06:00
